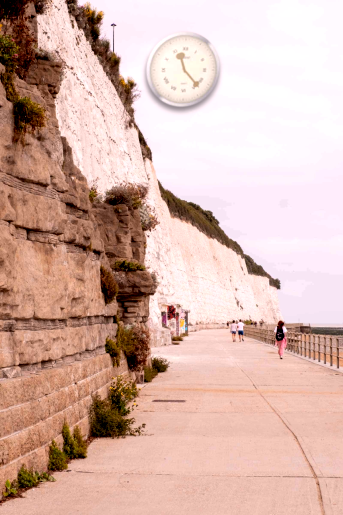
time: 11:23
